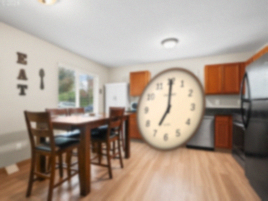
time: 7:00
